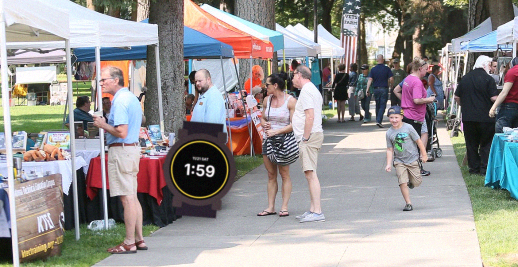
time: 1:59
